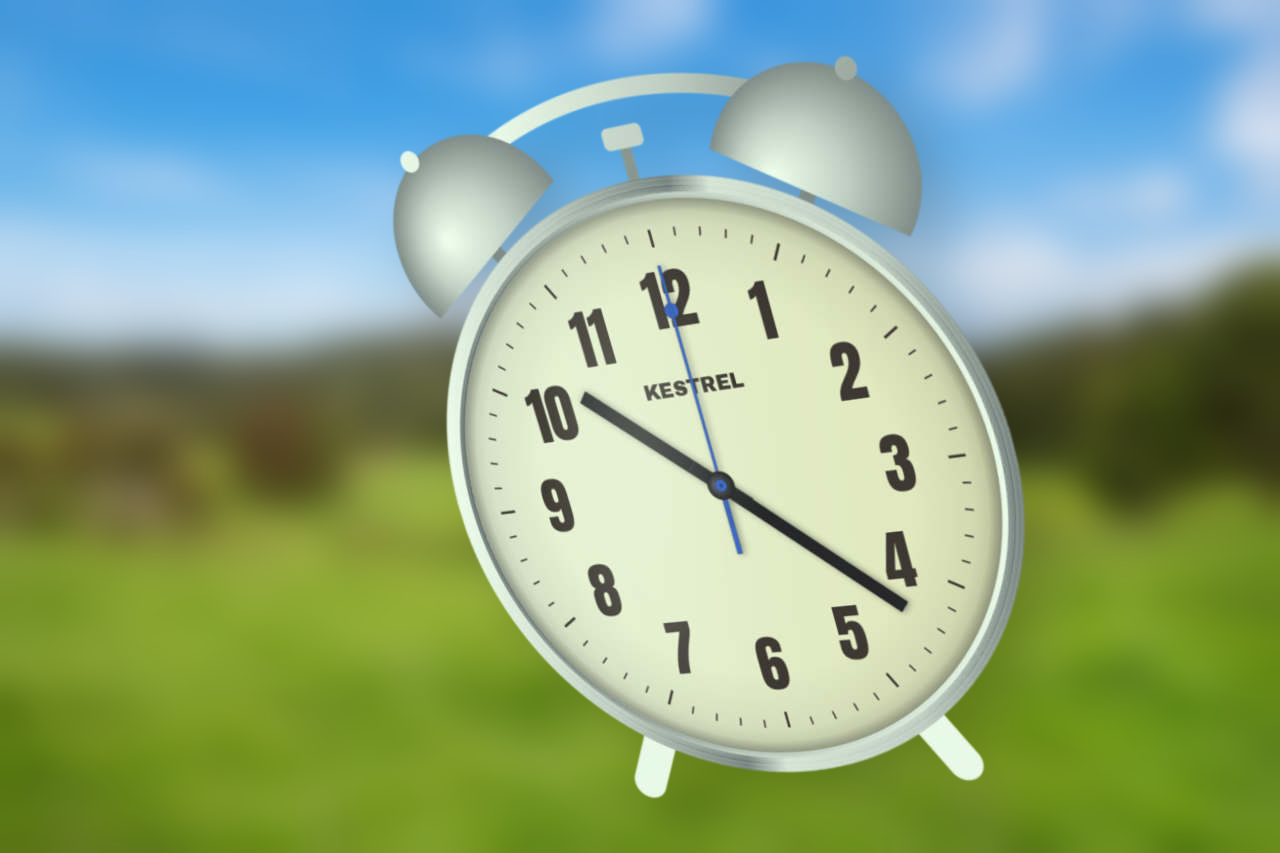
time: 10:22:00
